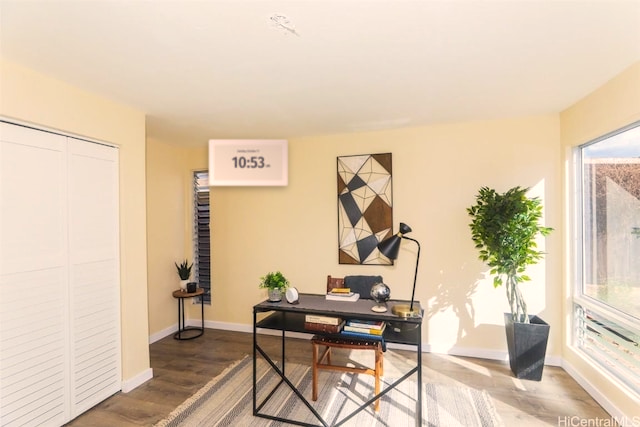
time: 10:53
